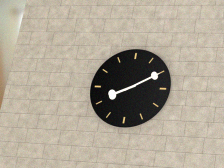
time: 8:10
